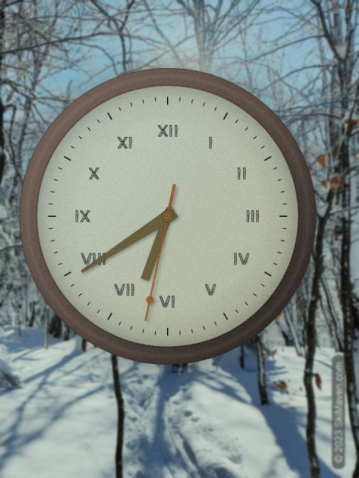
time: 6:39:32
